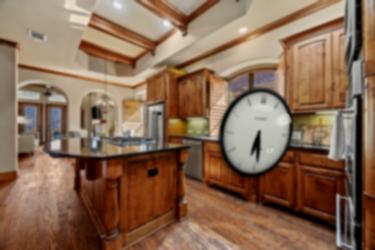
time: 6:29
